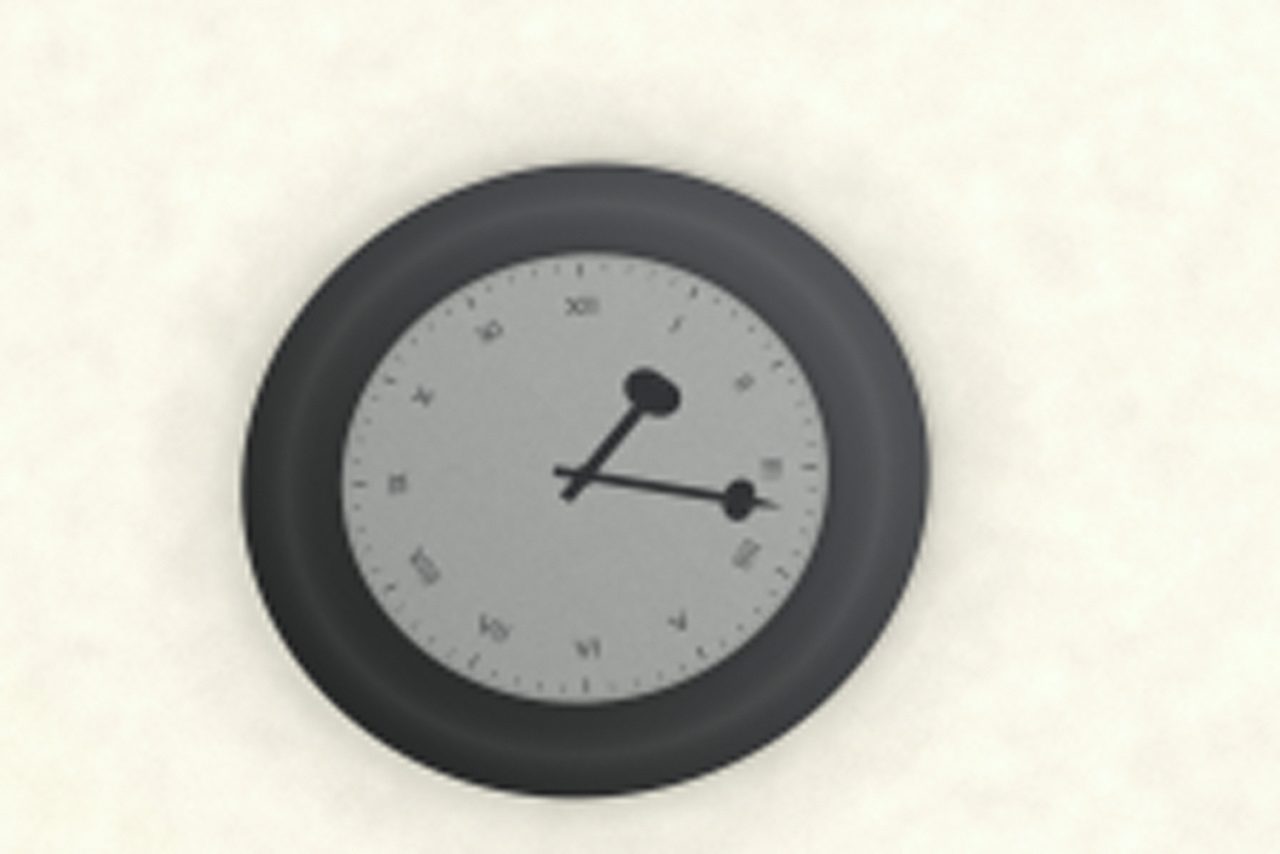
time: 1:17
